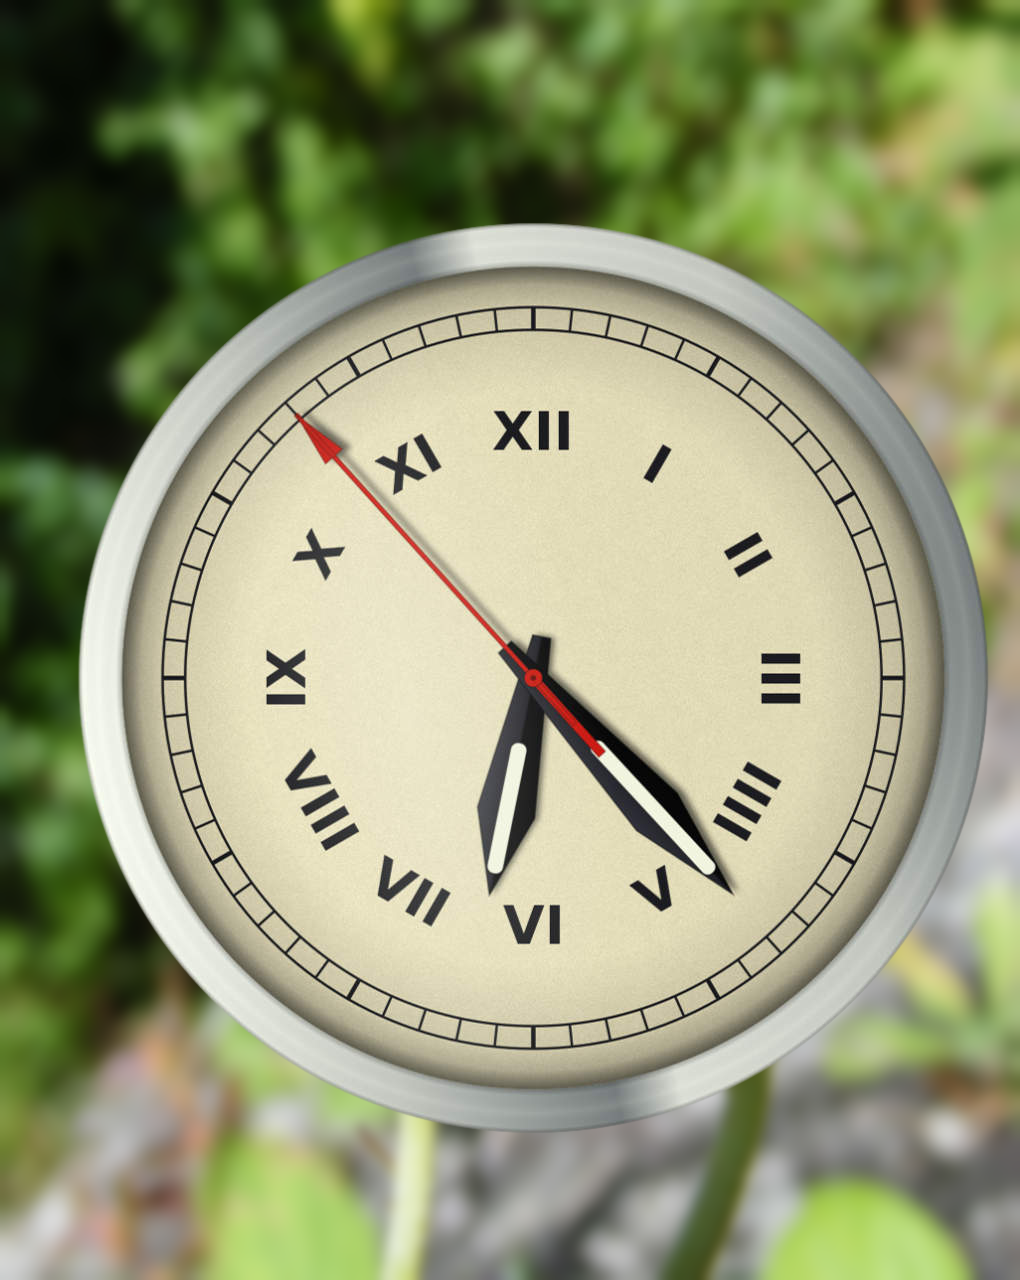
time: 6:22:53
